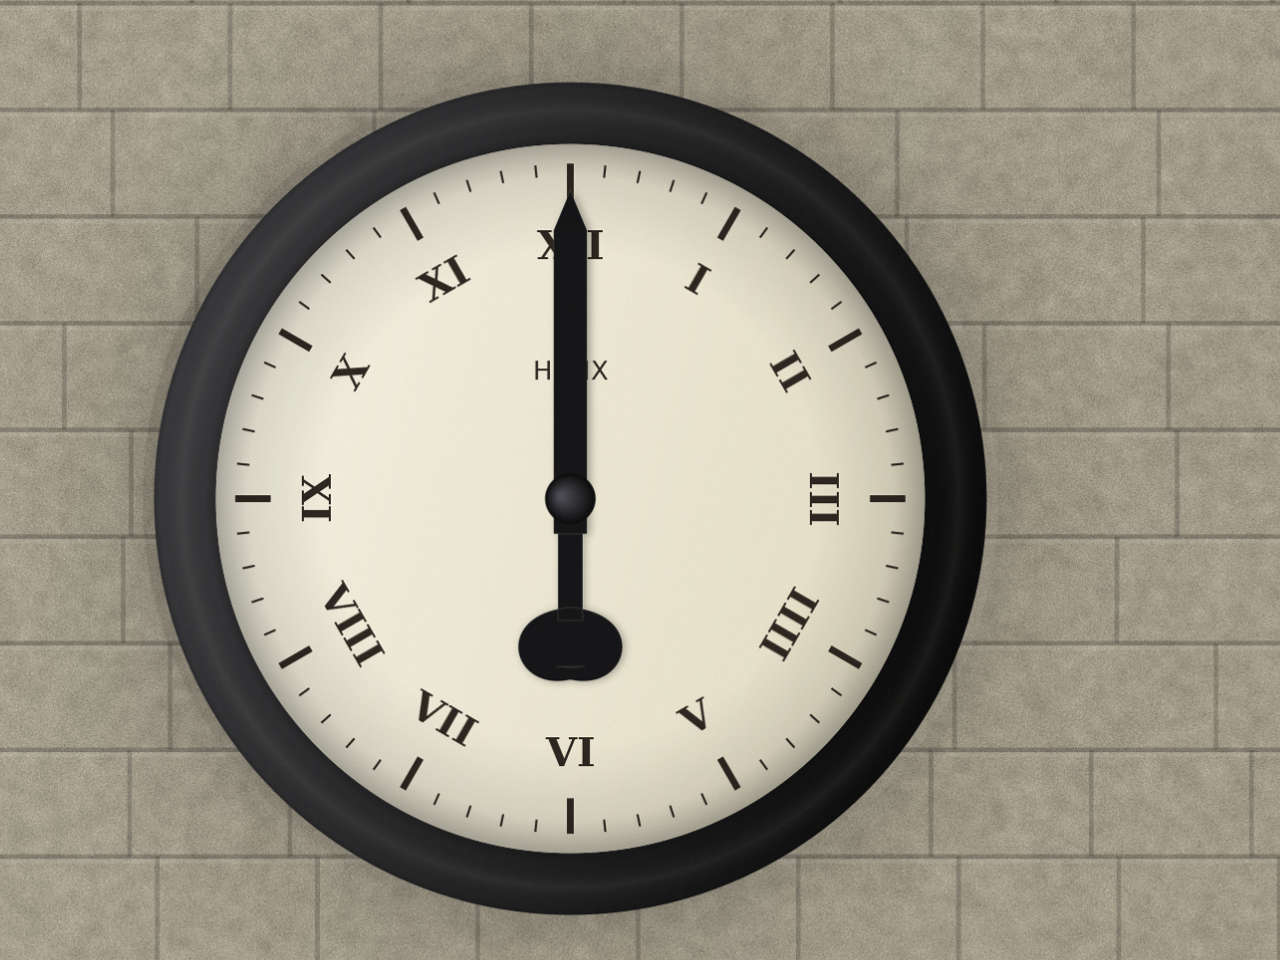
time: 6:00
